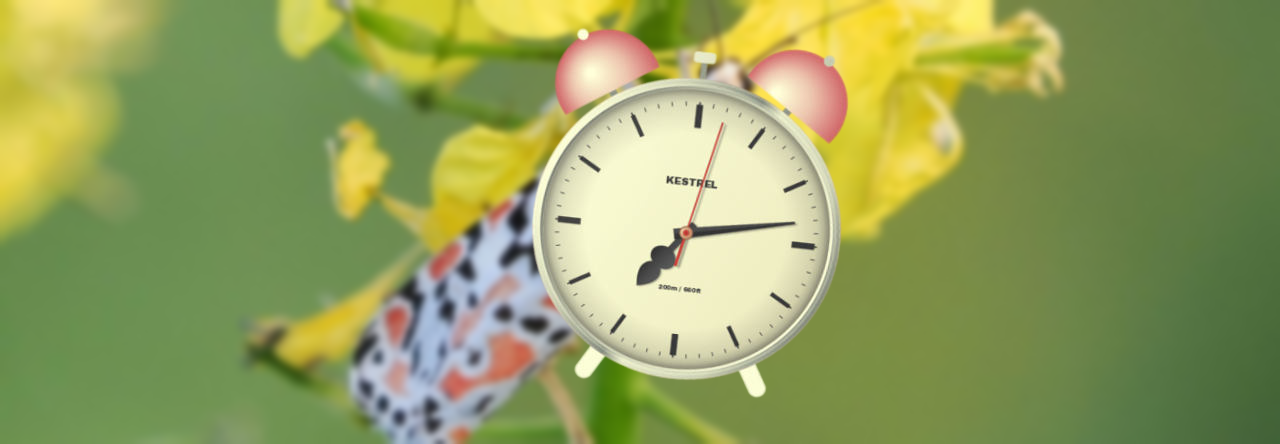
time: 7:13:02
